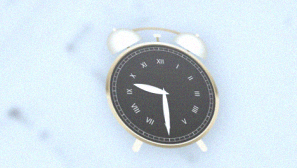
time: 9:30
